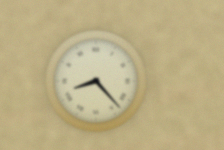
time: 8:23
